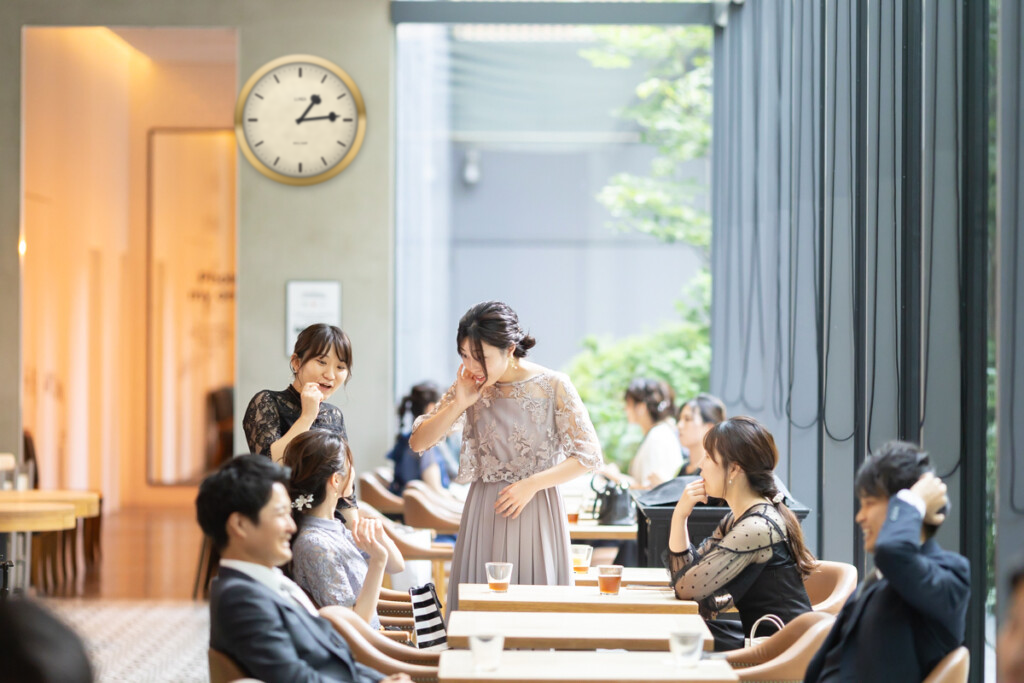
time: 1:14
